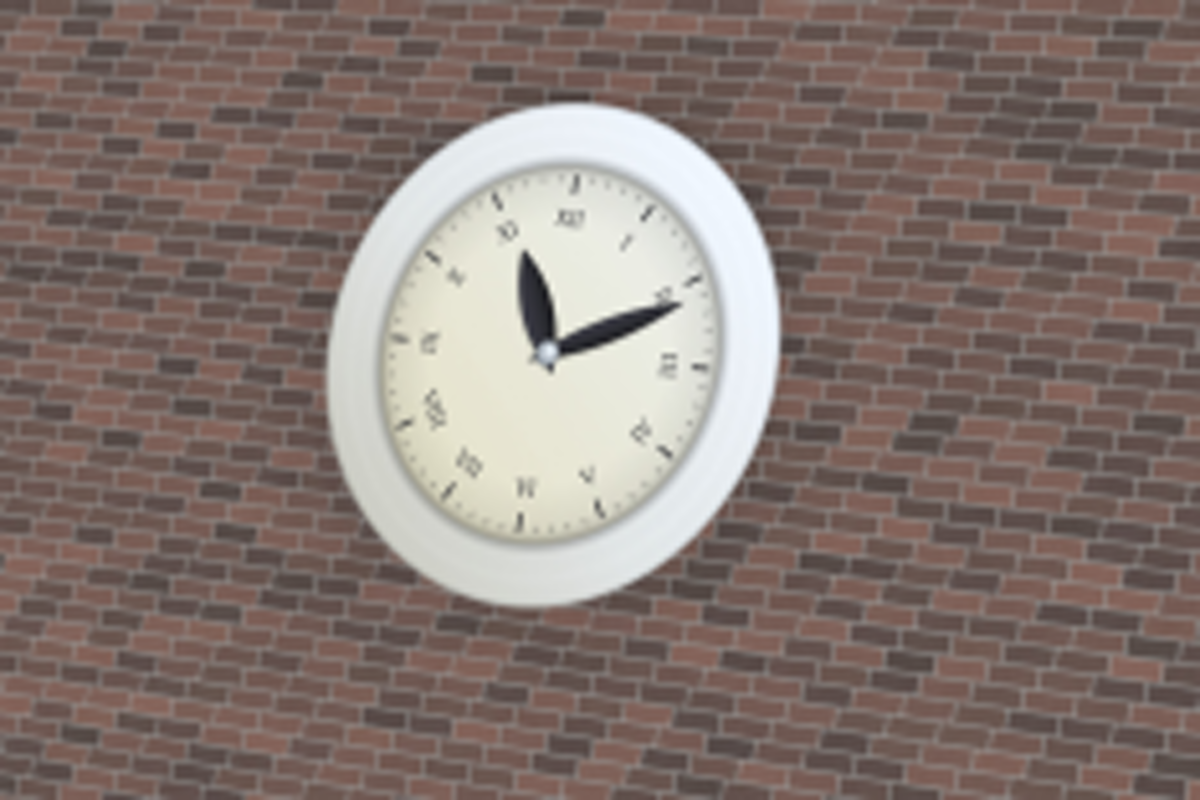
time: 11:11
